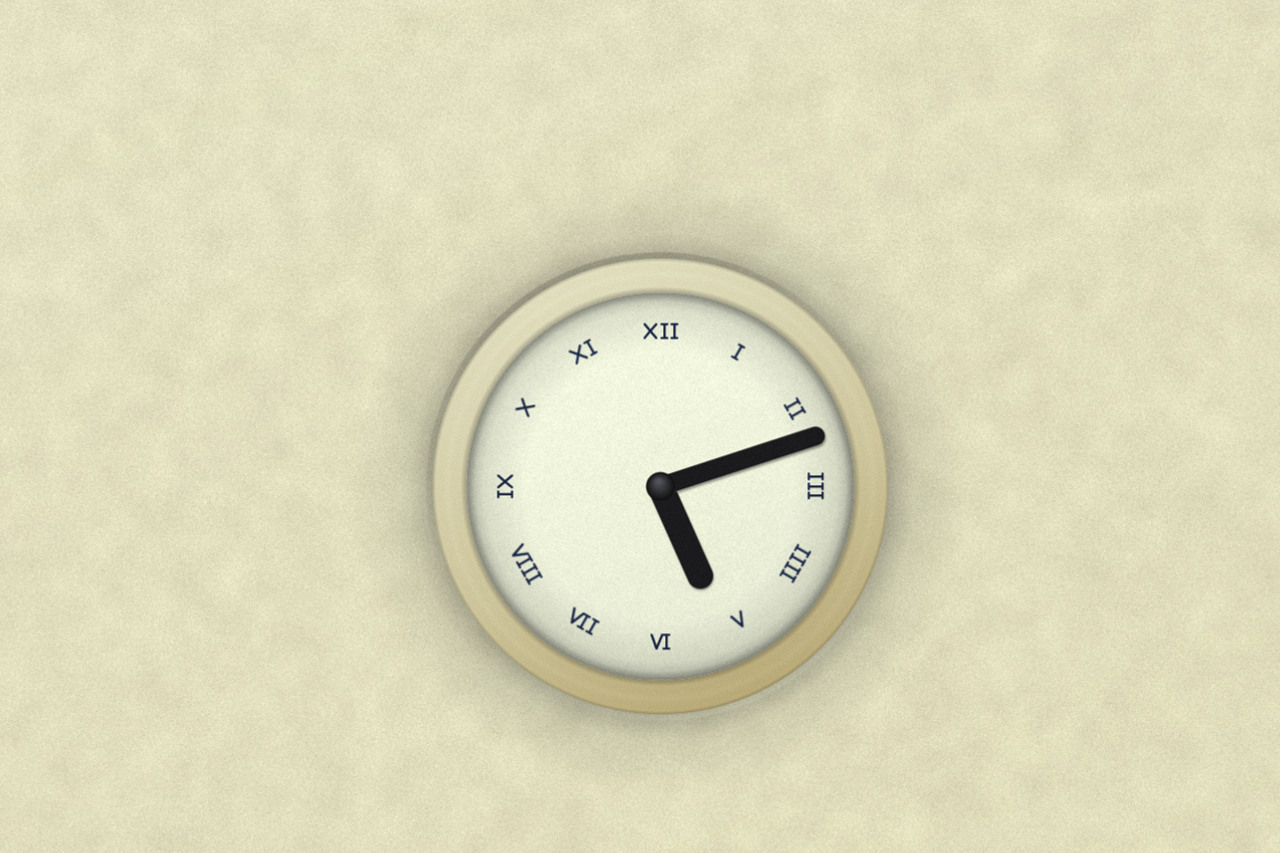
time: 5:12
